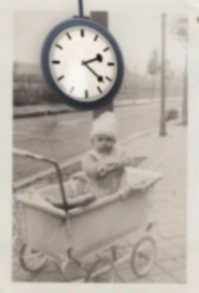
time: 2:22
